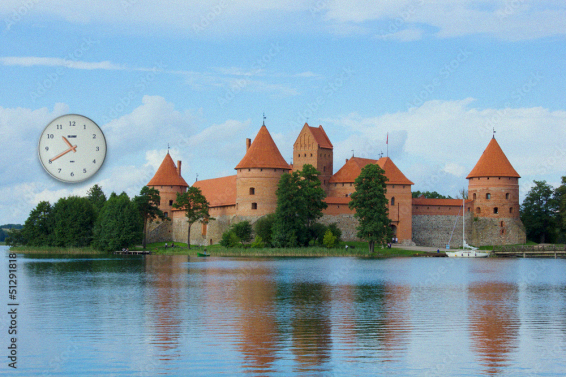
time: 10:40
